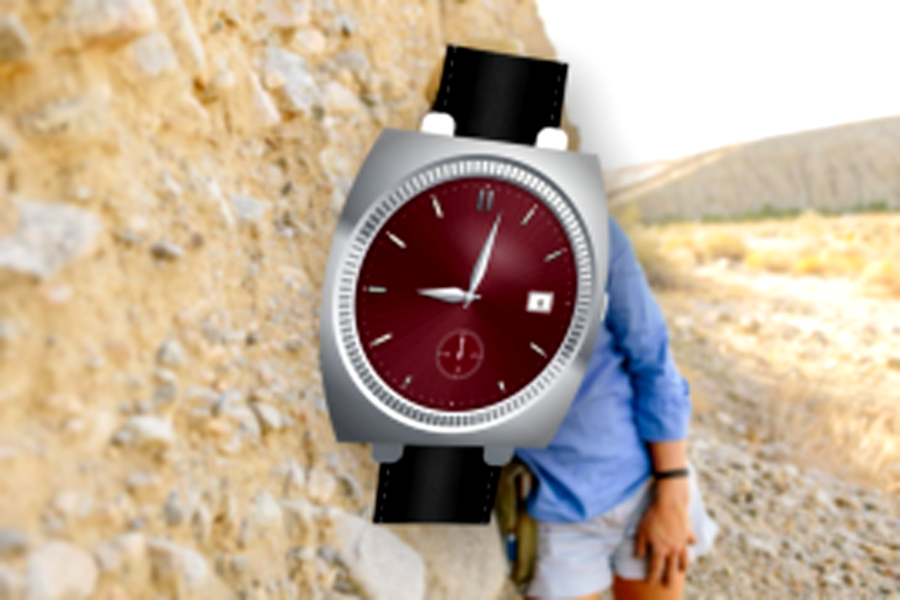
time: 9:02
